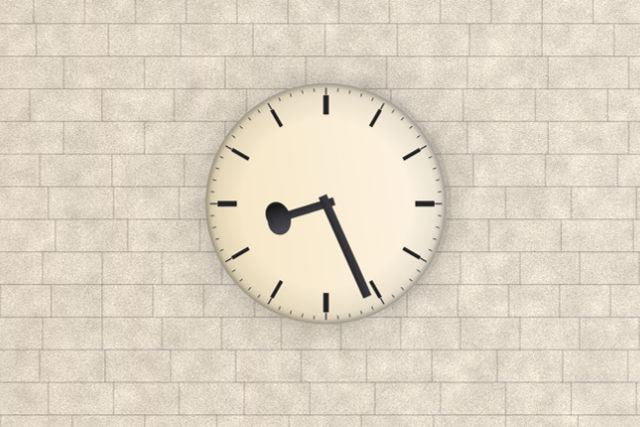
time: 8:26
